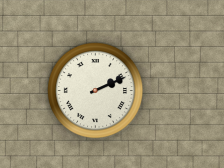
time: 2:11
